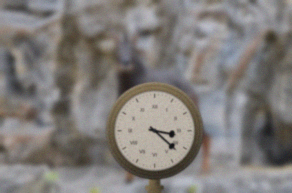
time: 3:22
